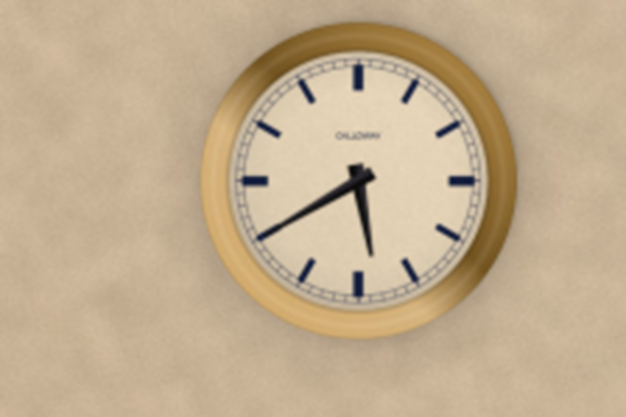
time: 5:40
